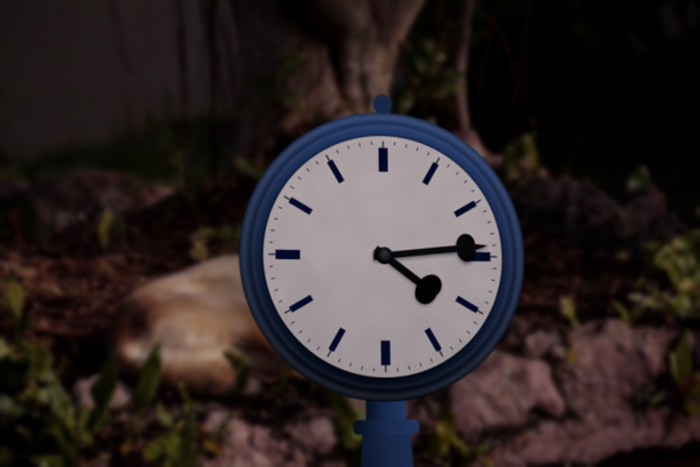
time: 4:14
